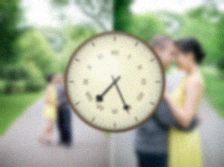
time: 7:26
